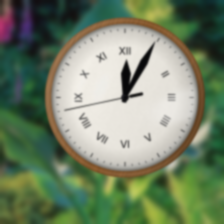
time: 12:04:43
